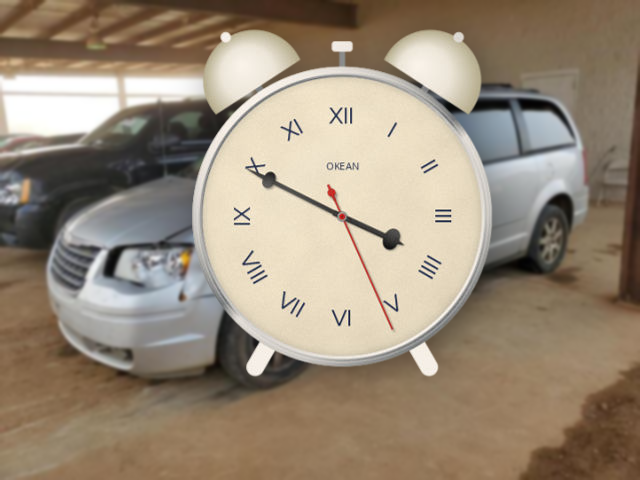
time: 3:49:26
